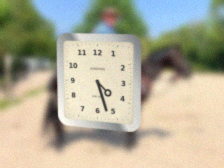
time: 4:27
